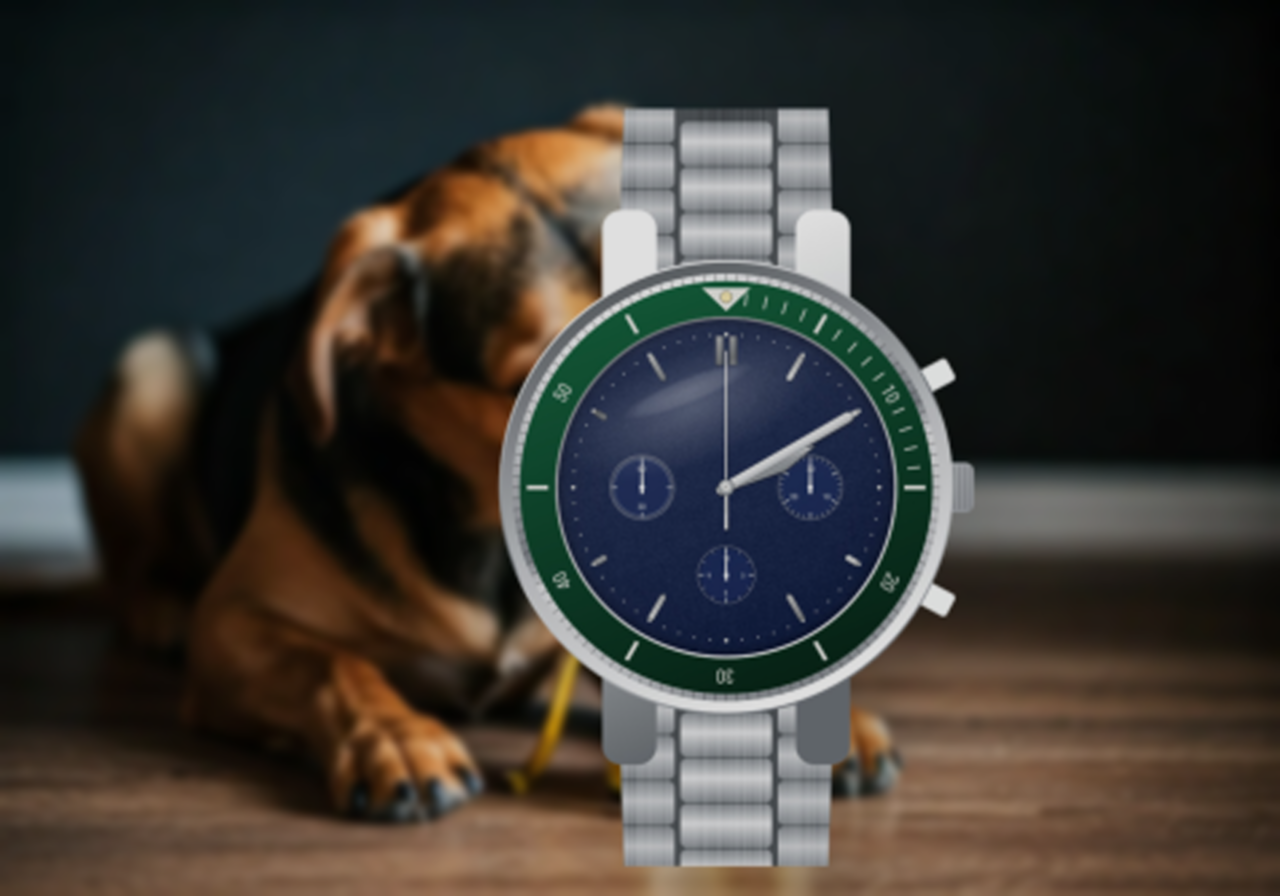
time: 2:10
